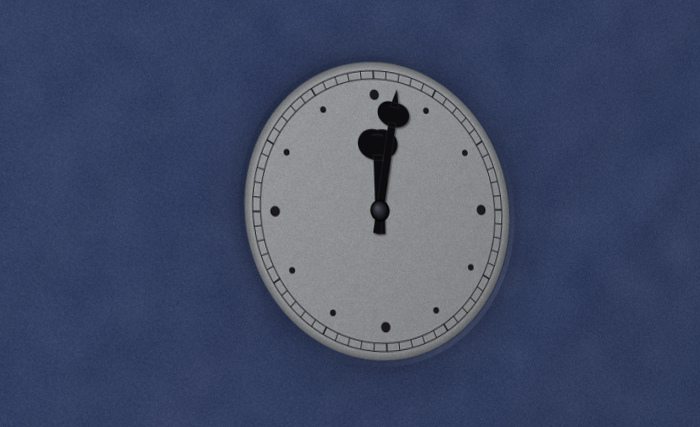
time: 12:02
